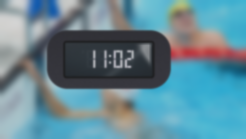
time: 11:02
